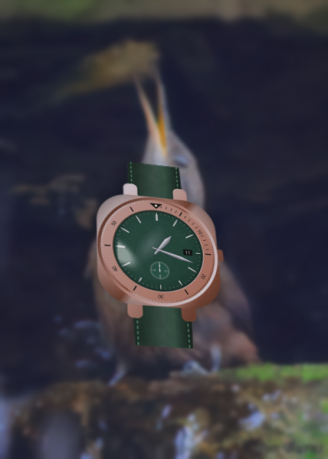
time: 1:18
